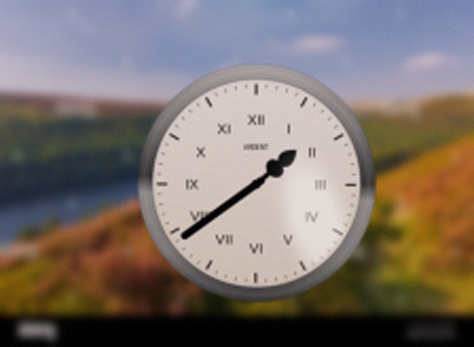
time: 1:39
